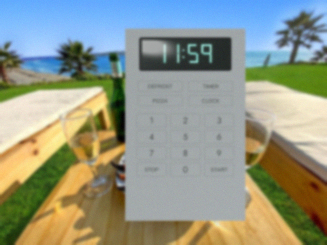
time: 11:59
